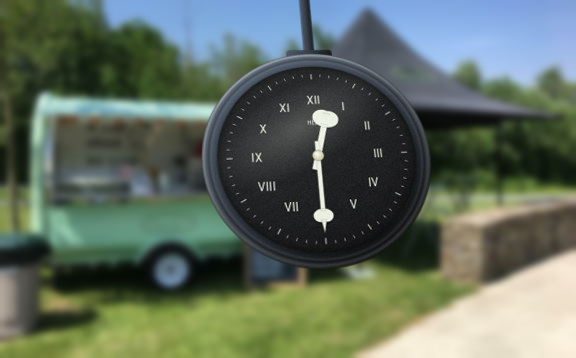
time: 12:30
